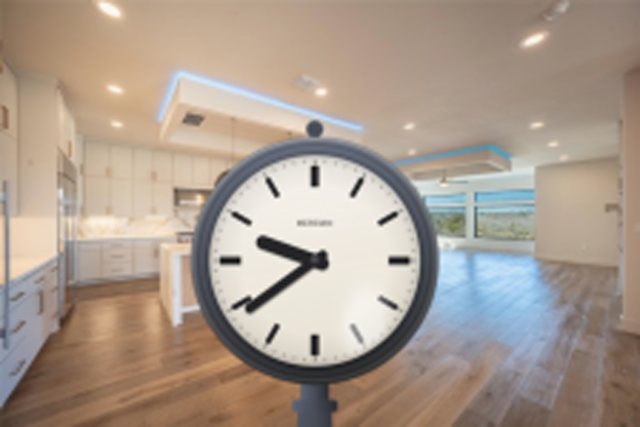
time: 9:39
